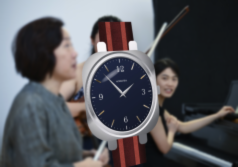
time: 1:53
